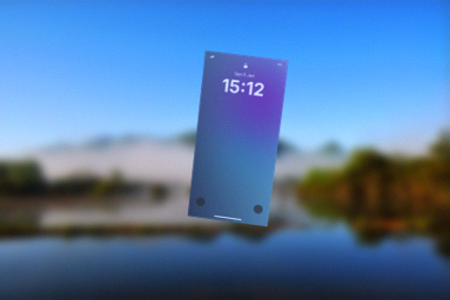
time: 15:12
